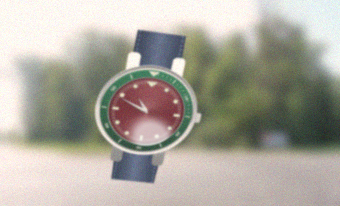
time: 10:49
